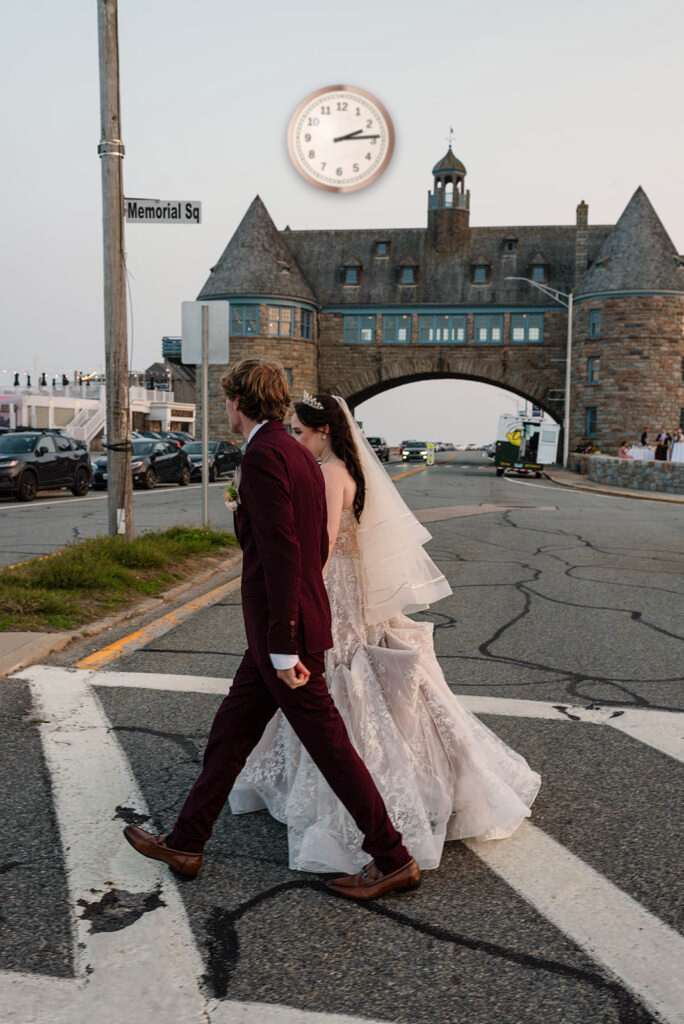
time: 2:14
